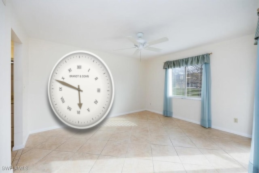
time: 5:48
